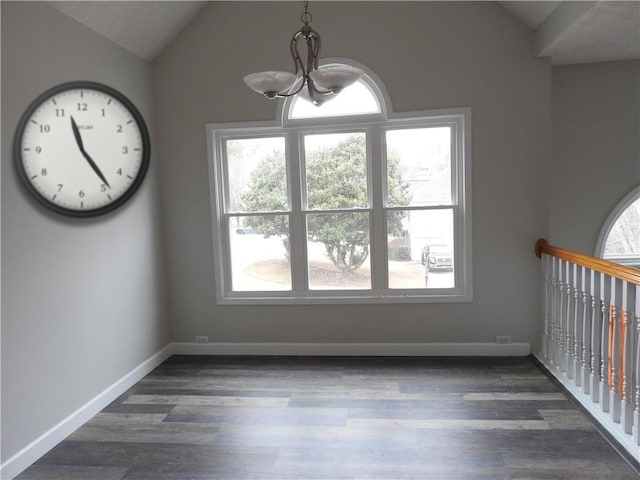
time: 11:24
